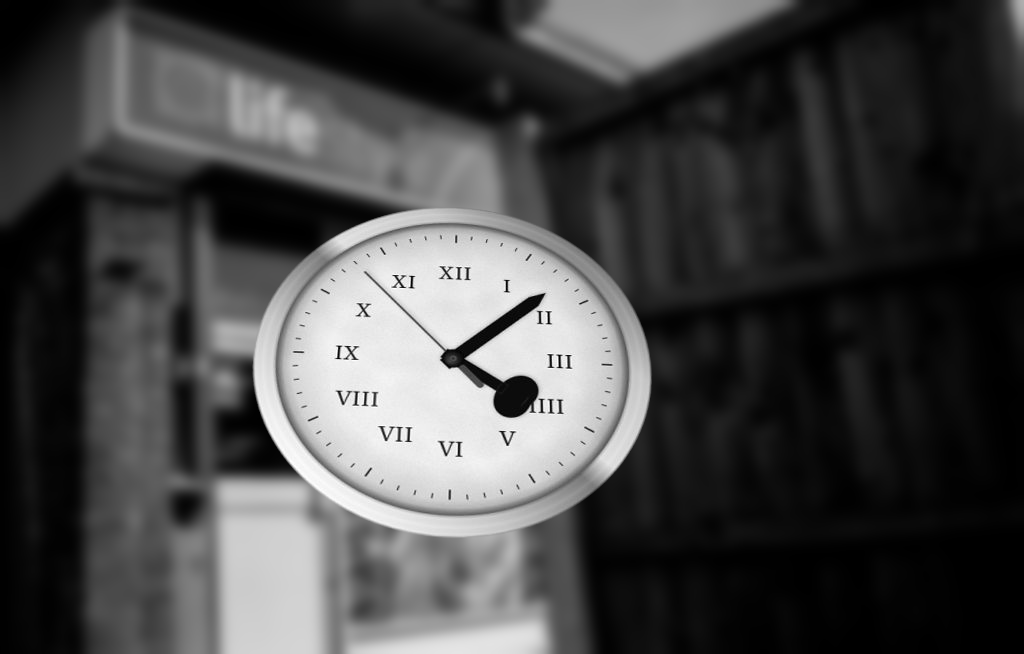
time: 4:07:53
